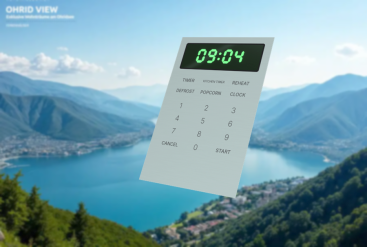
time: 9:04
